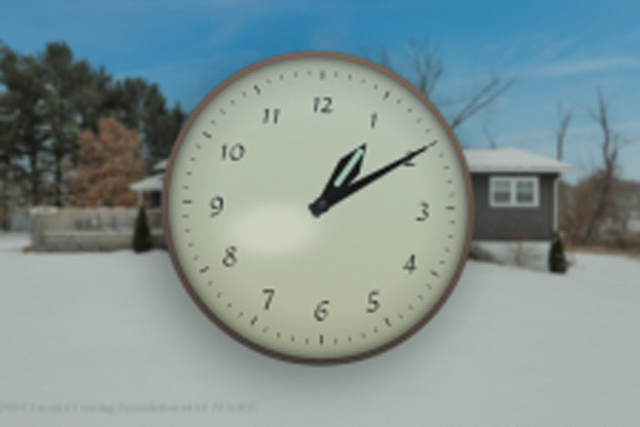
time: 1:10
